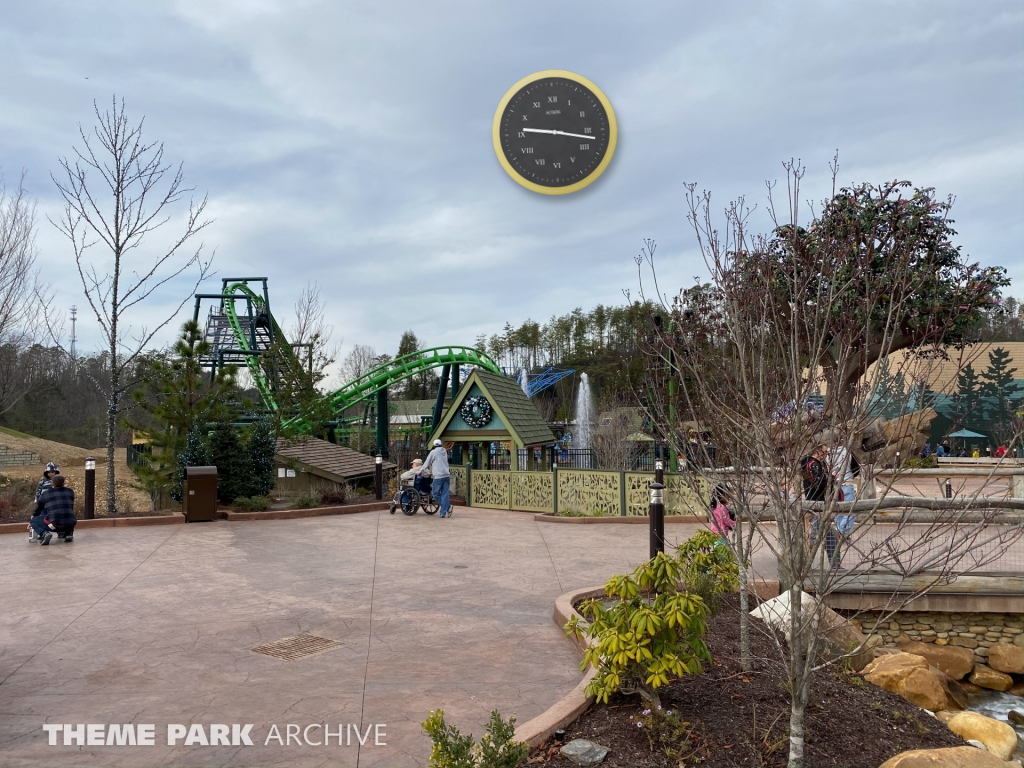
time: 9:17
